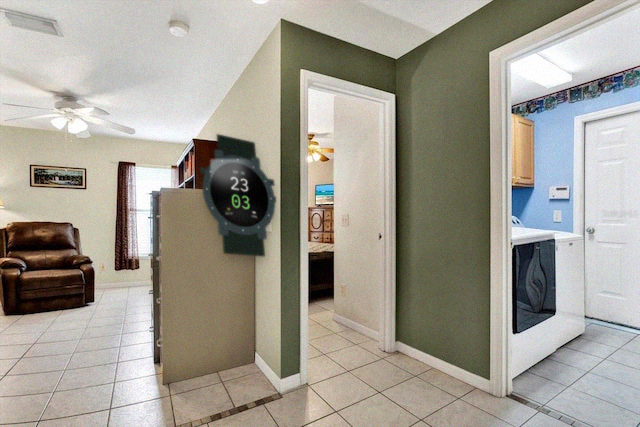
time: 23:03
